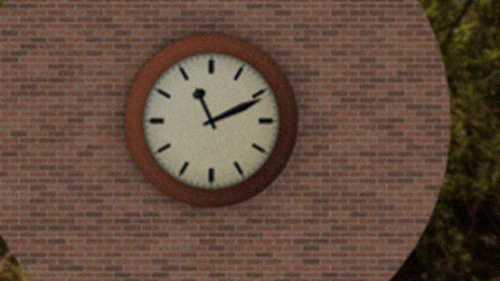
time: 11:11
